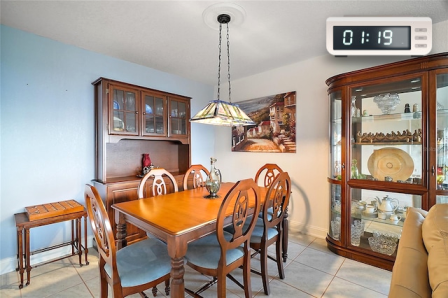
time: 1:19
